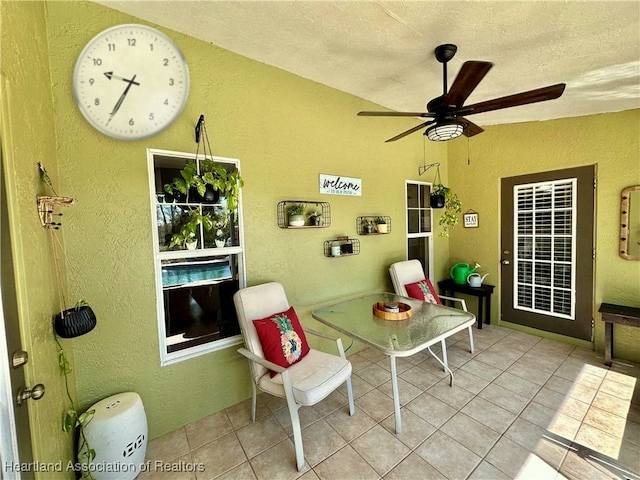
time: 9:35
